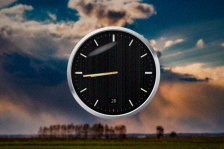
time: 8:44
